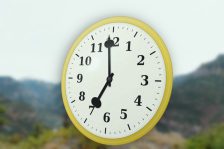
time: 6:59
